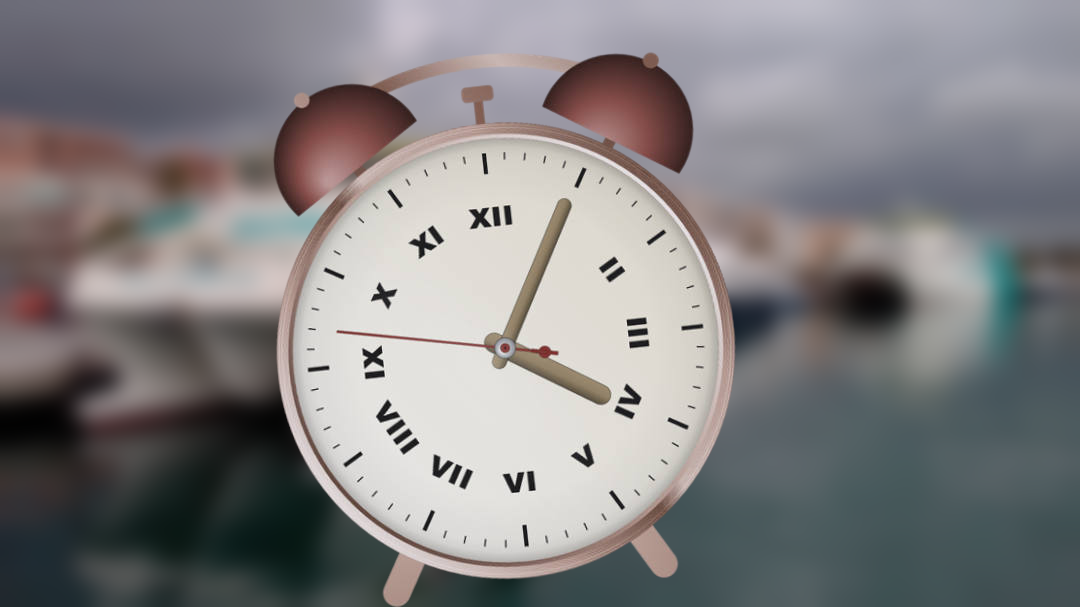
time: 4:04:47
